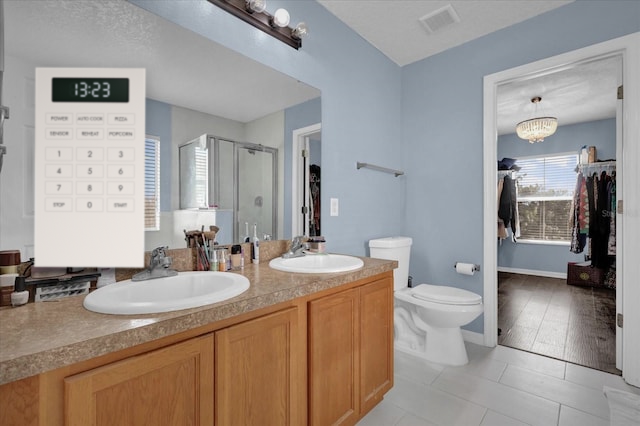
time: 13:23
